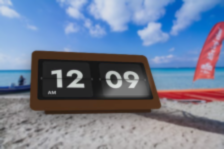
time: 12:09
